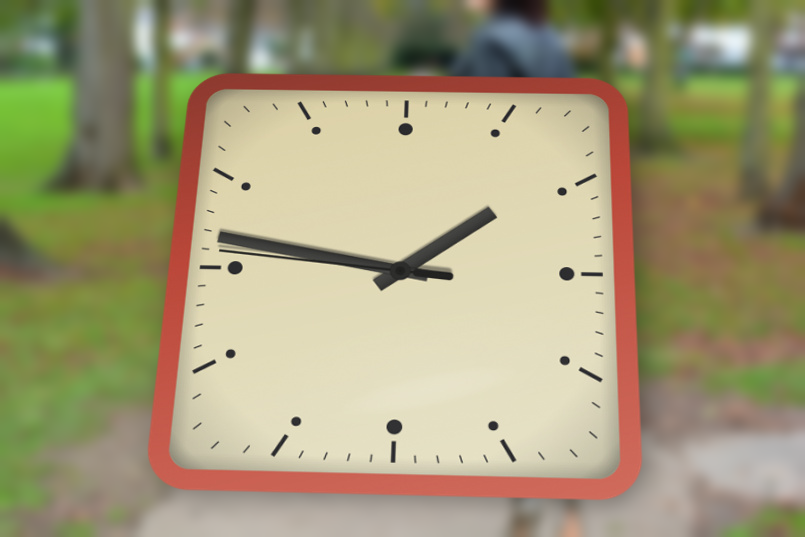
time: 1:46:46
